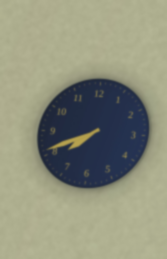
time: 7:41
